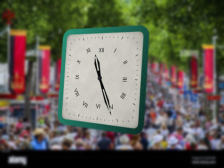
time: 11:26
